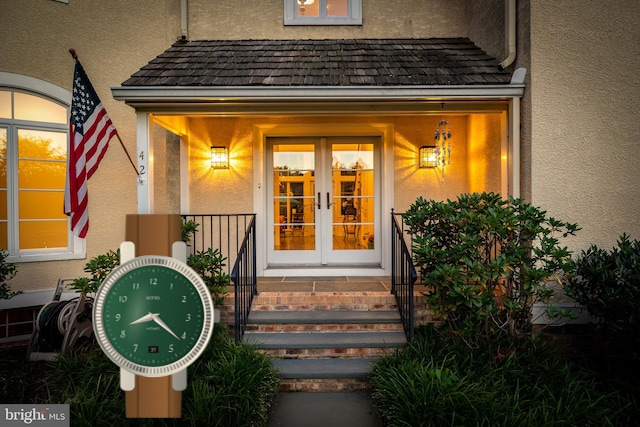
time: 8:22
